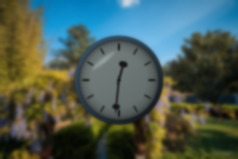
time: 12:31
